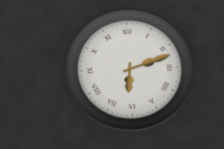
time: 6:12
